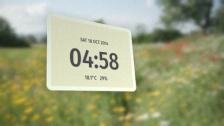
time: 4:58
